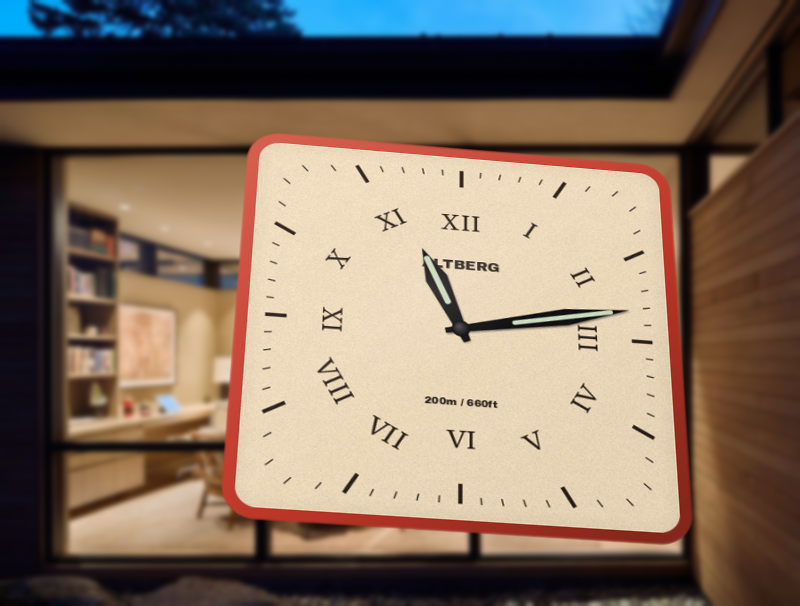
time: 11:13
